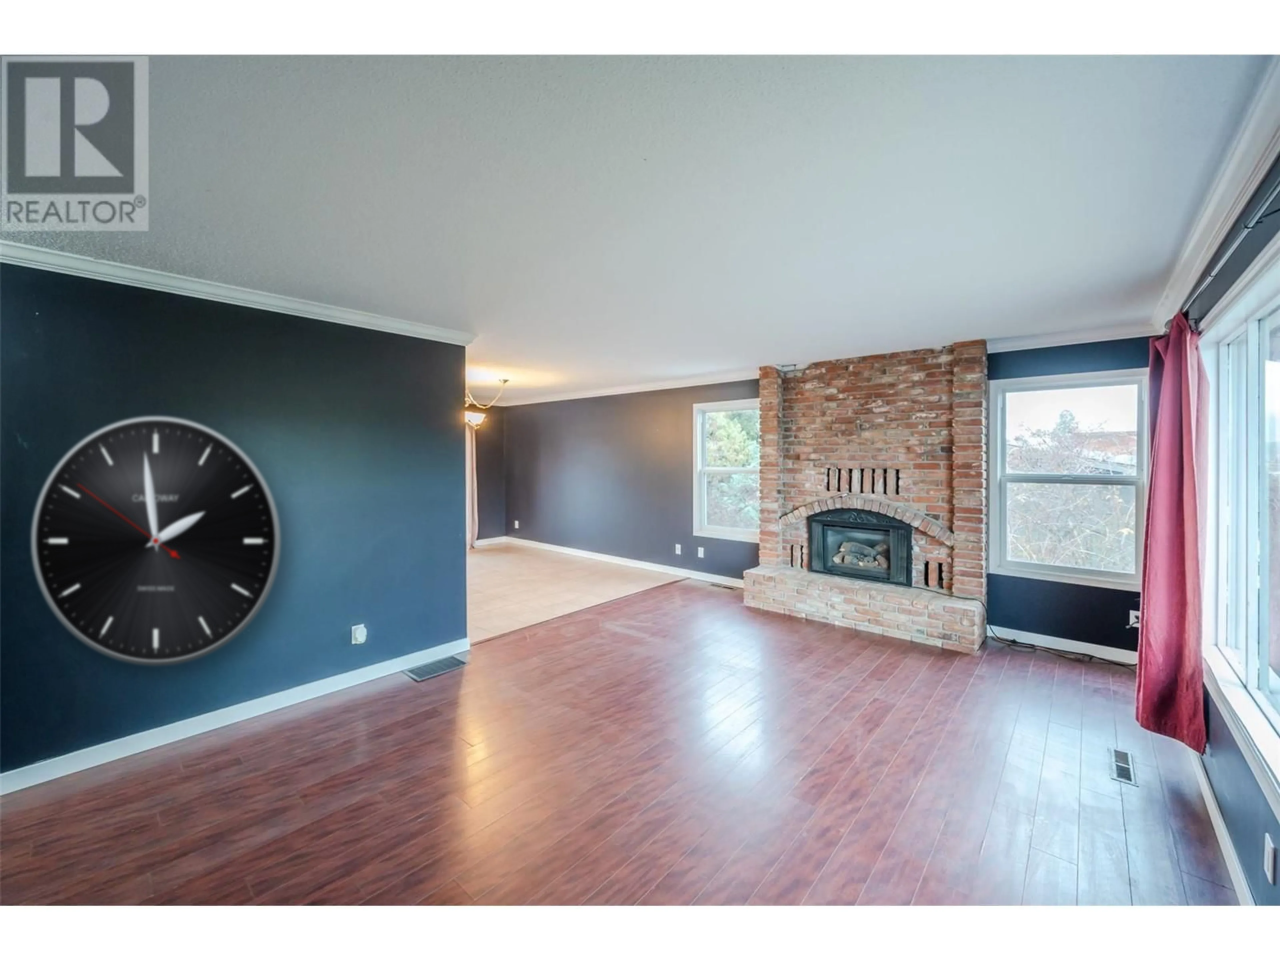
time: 1:58:51
